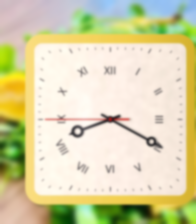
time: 8:19:45
